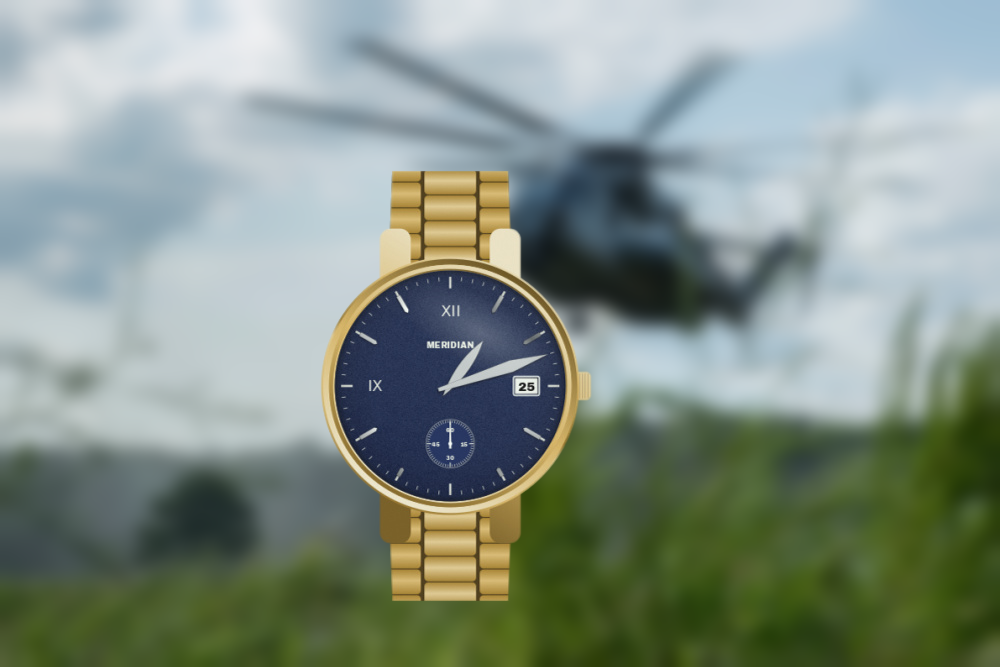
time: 1:12
